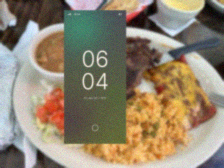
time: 6:04
